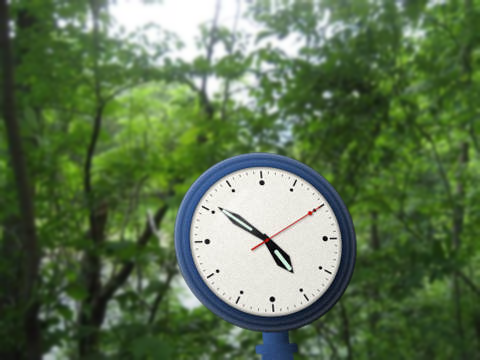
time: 4:51:10
